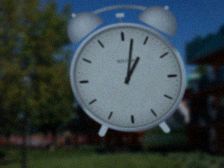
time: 1:02
